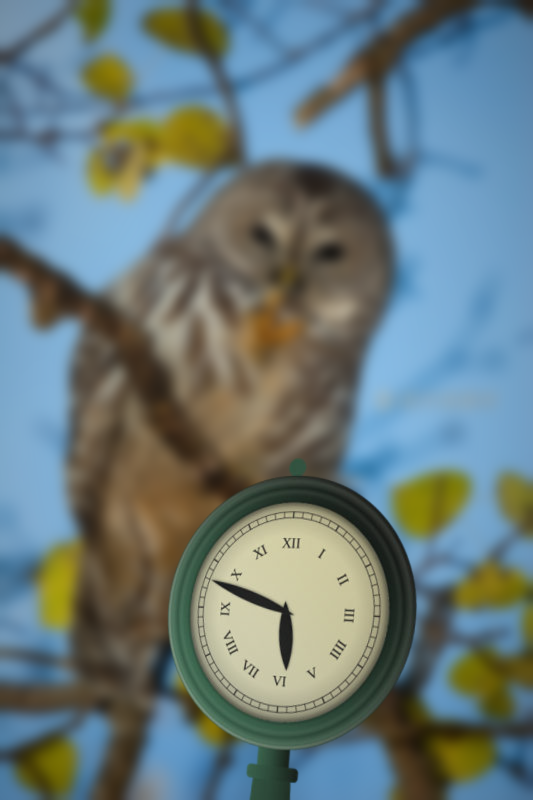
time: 5:48
